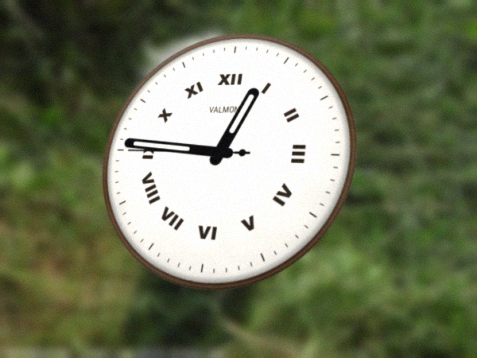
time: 12:45:45
